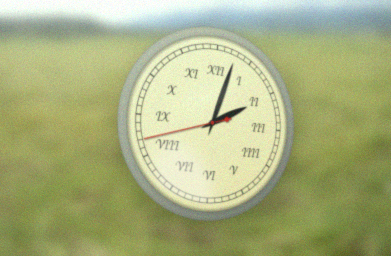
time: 2:02:42
